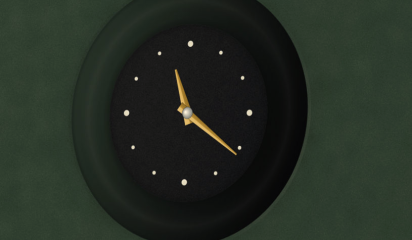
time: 11:21
